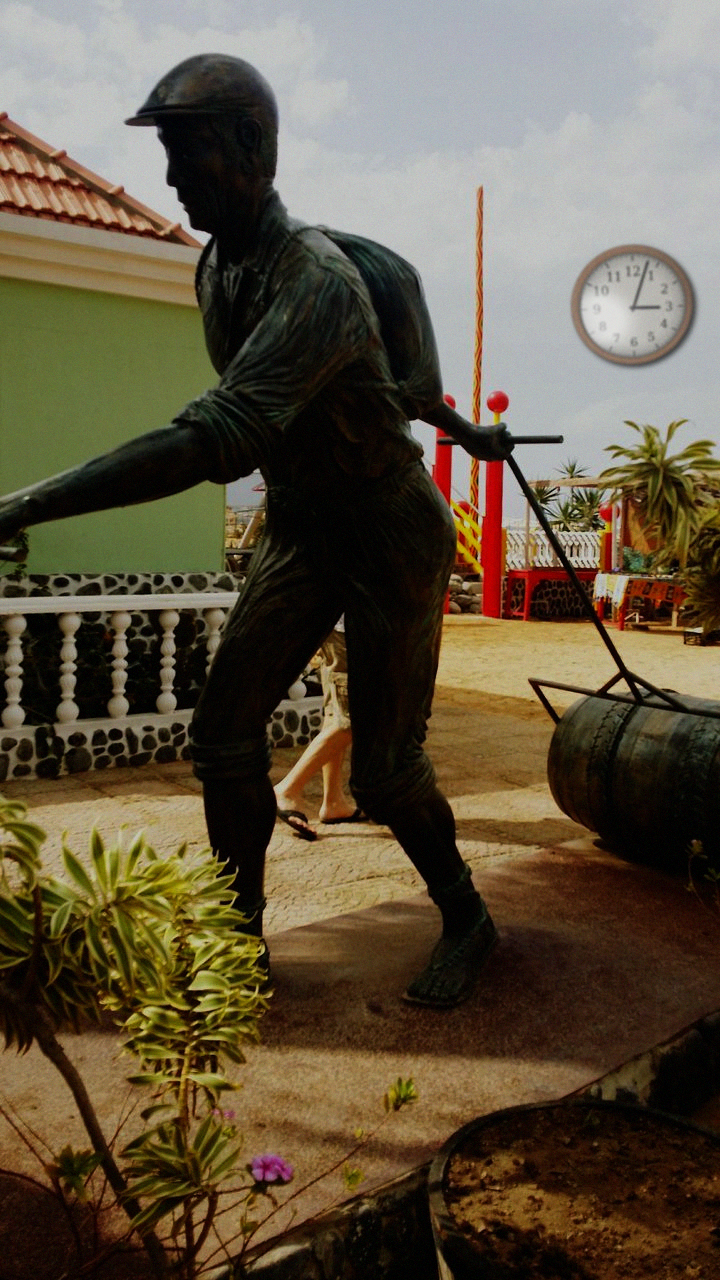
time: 3:03
